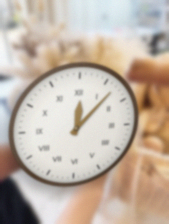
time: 12:07
